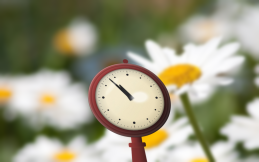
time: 10:53
